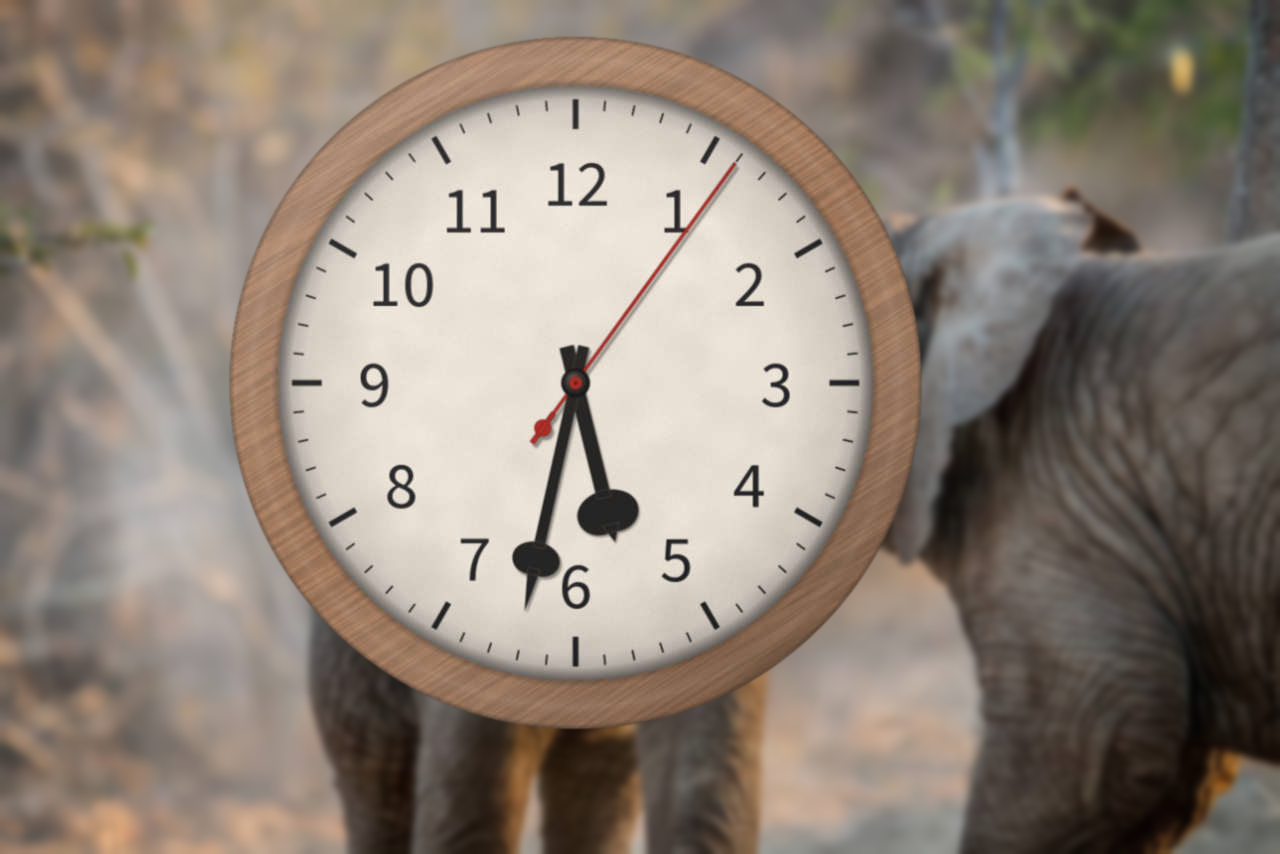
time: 5:32:06
